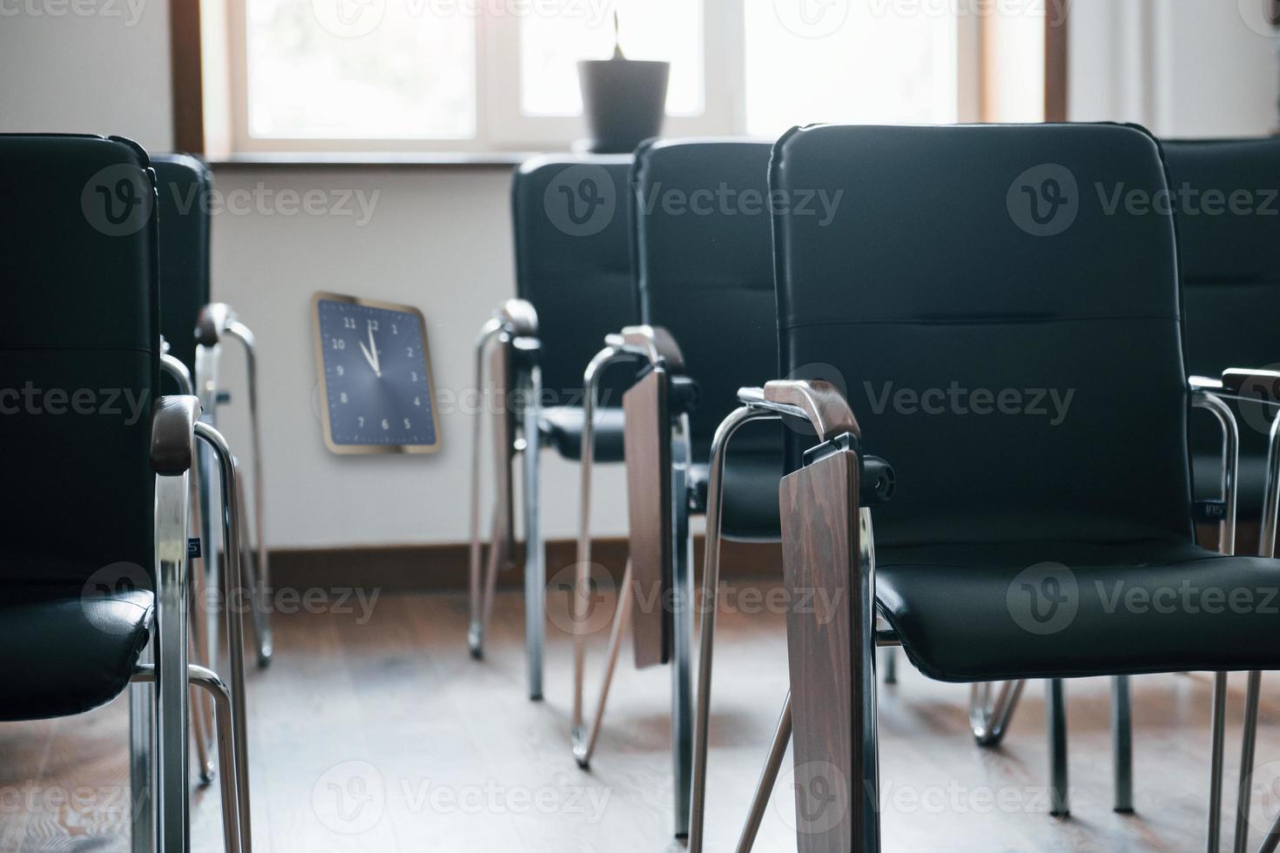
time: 10:59
